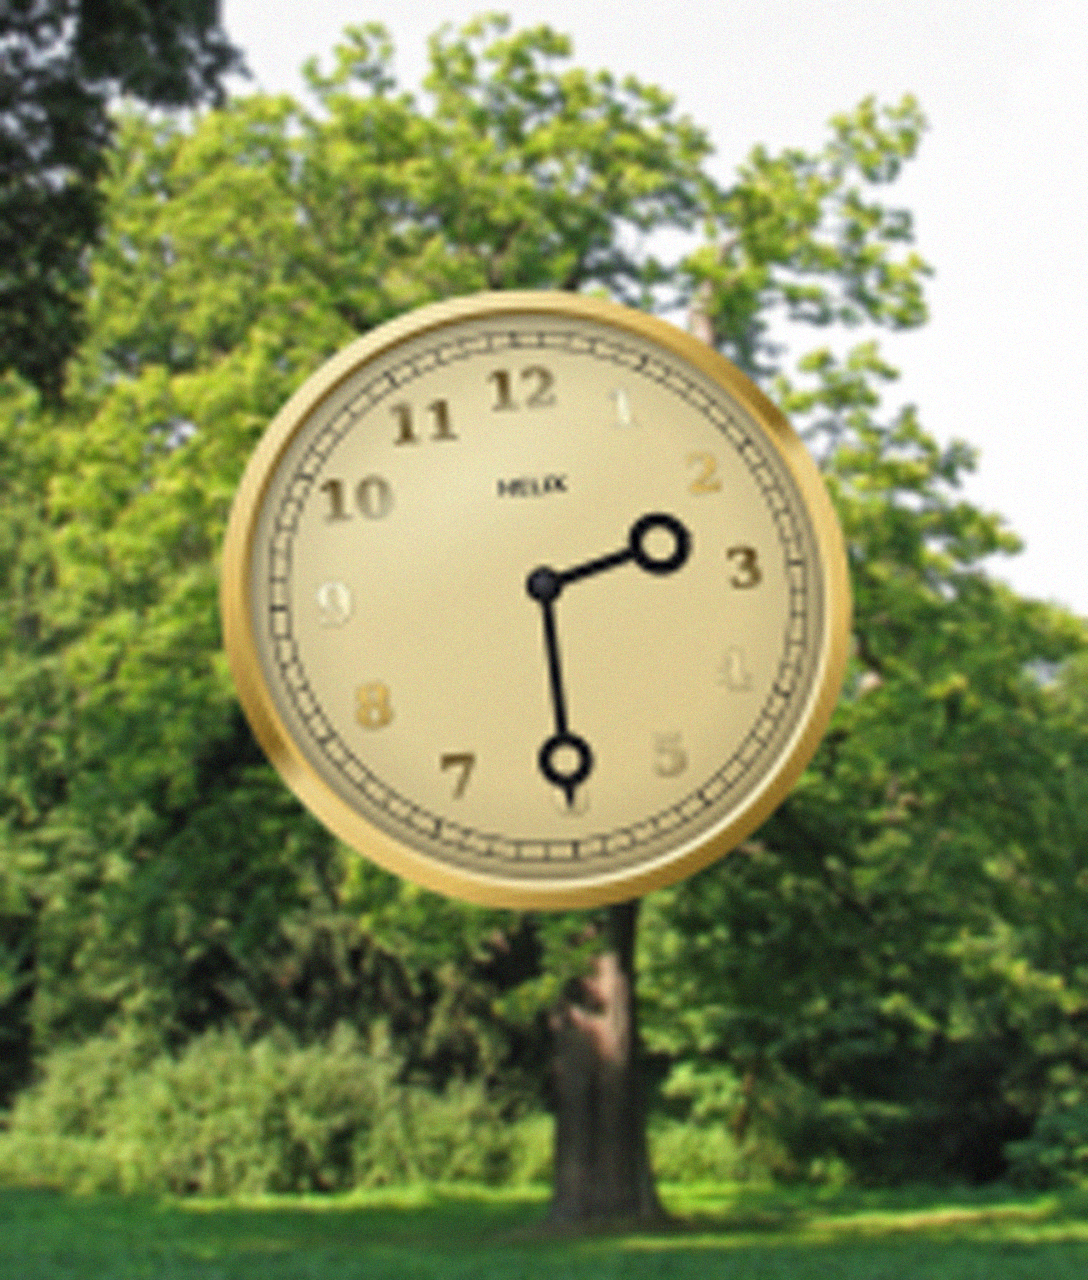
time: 2:30
